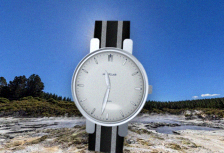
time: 11:32
